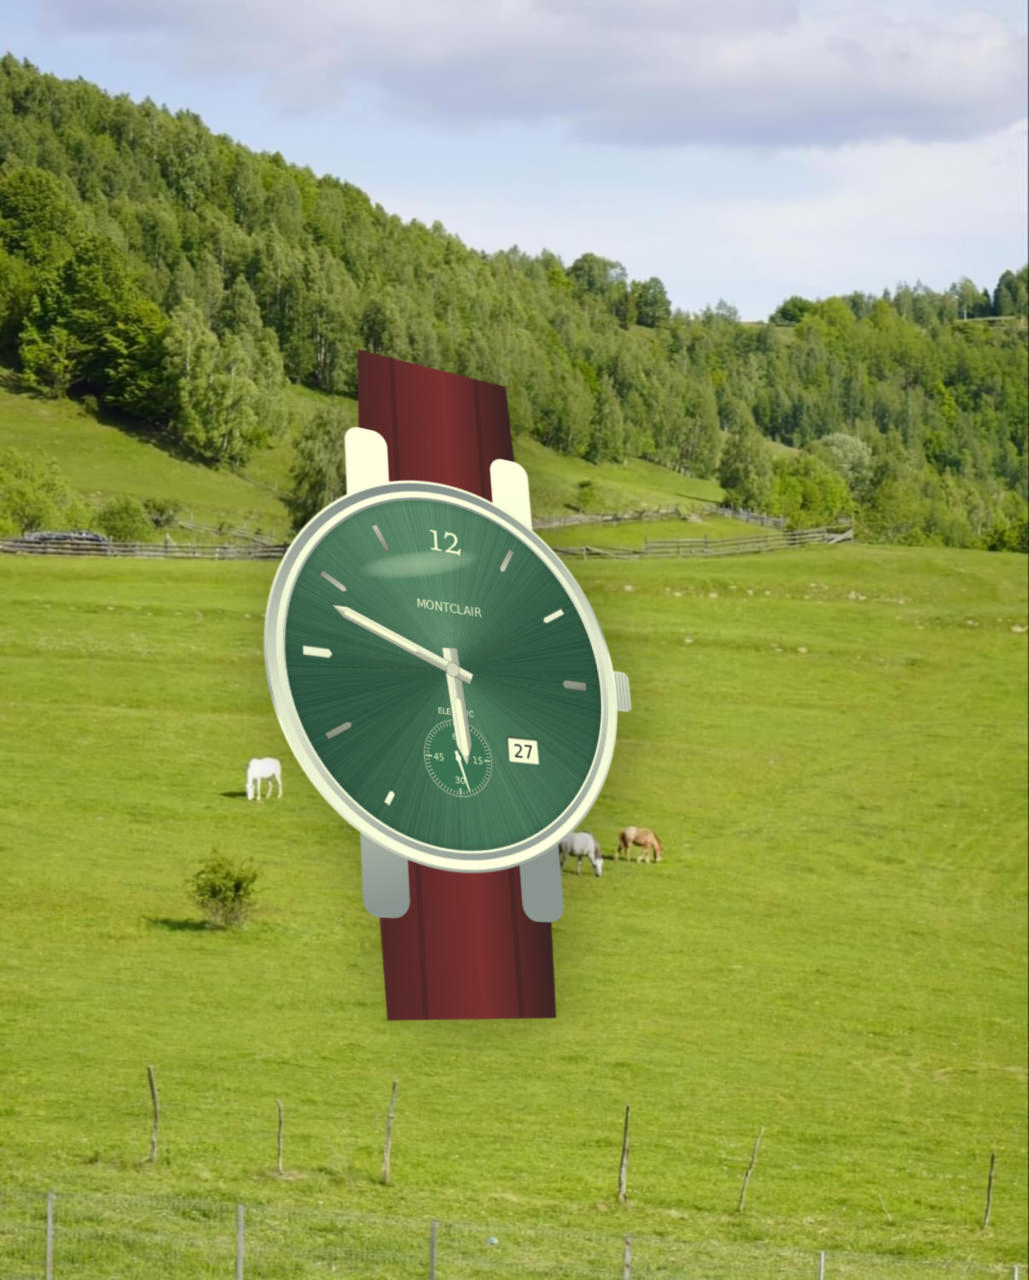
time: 5:48:27
